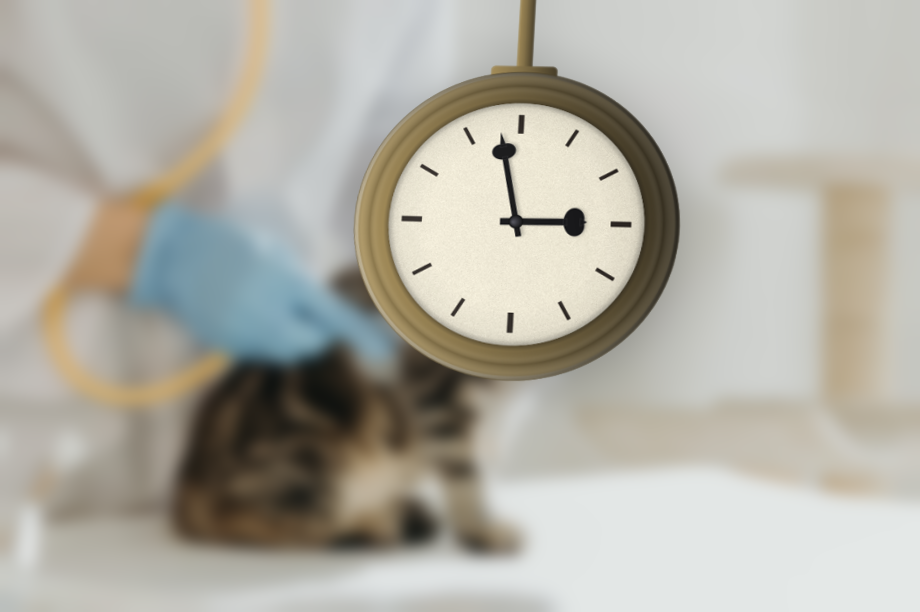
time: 2:58
